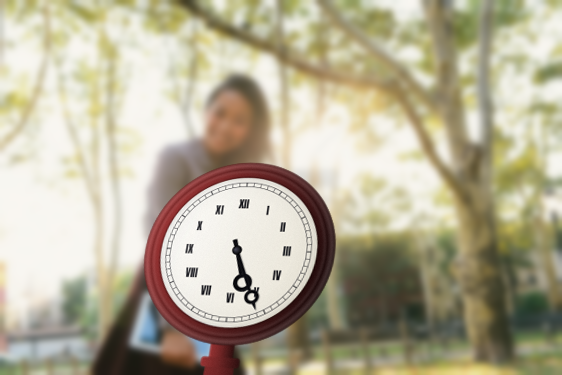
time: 5:26
